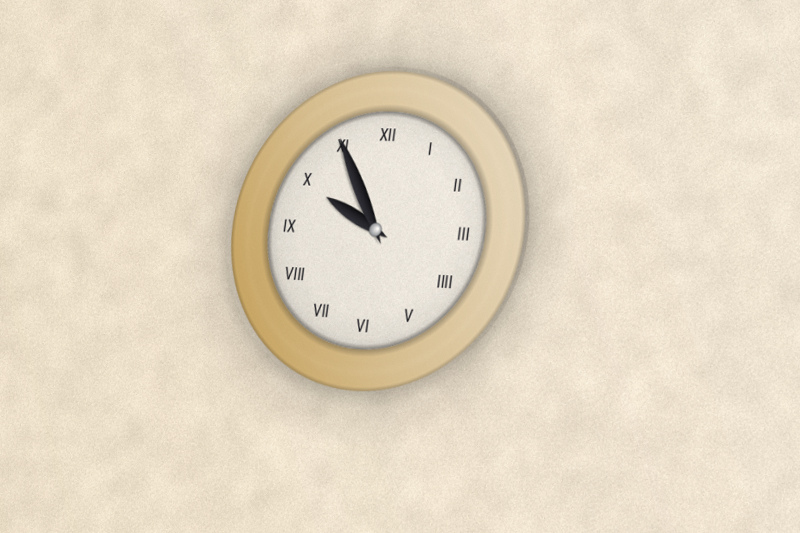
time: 9:55
